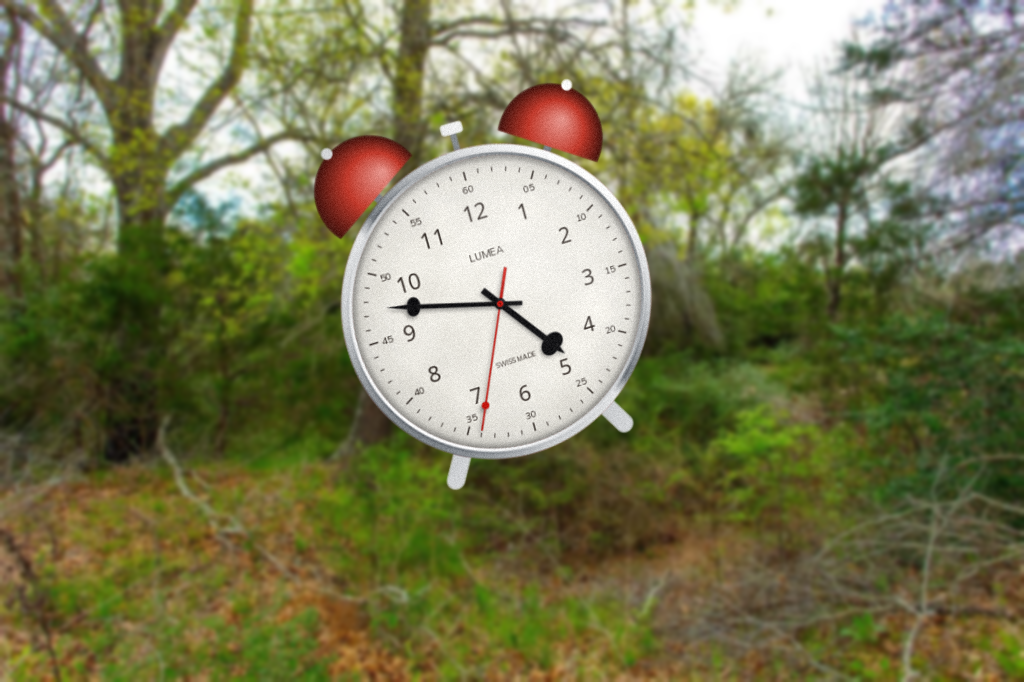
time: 4:47:34
